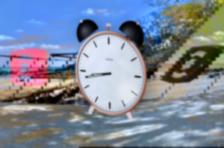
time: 8:43
